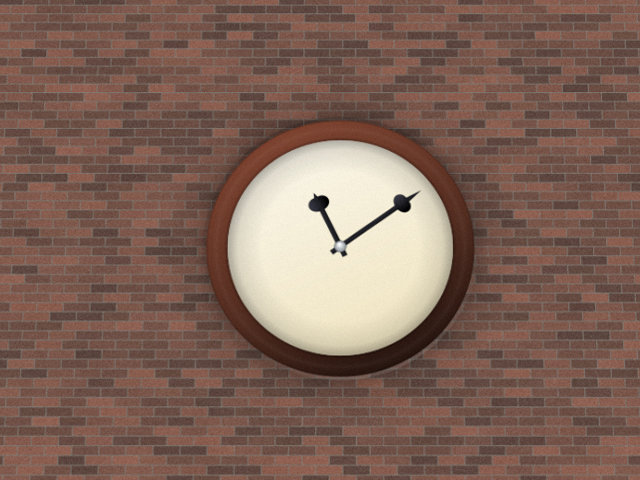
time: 11:09
